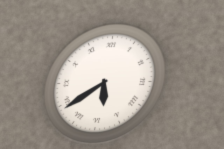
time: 5:39
